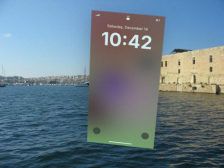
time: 10:42
